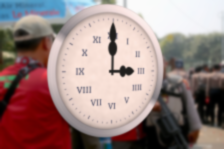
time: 3:00
